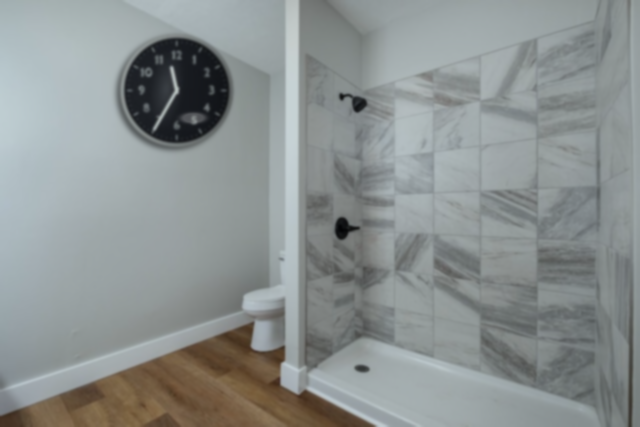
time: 11:35
